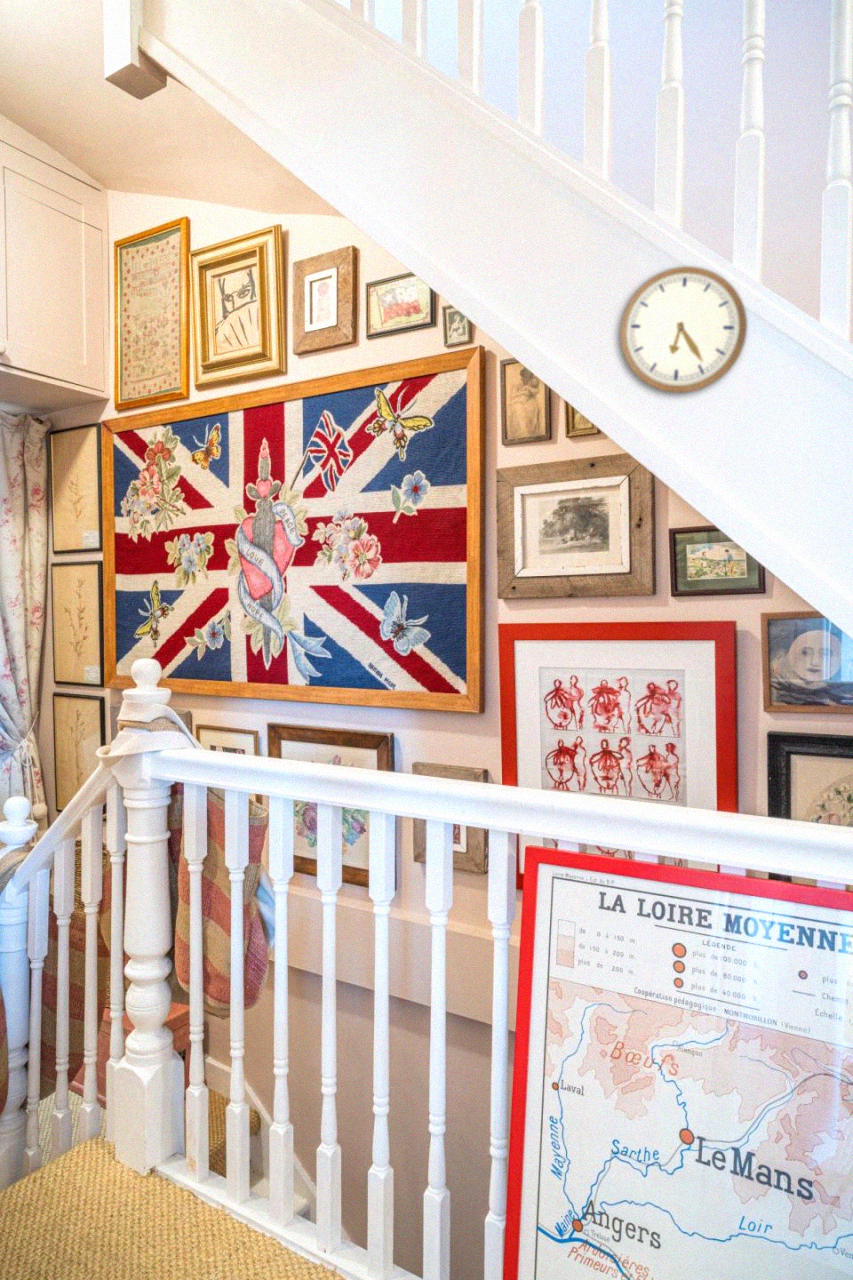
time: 6:24
